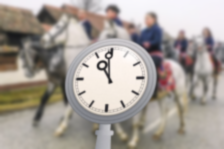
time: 10:59
